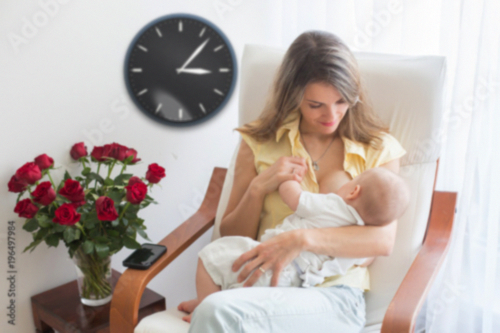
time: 3:07
